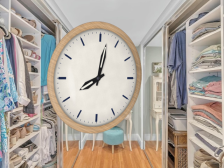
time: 8:02
